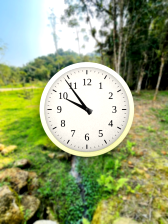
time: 9:54
